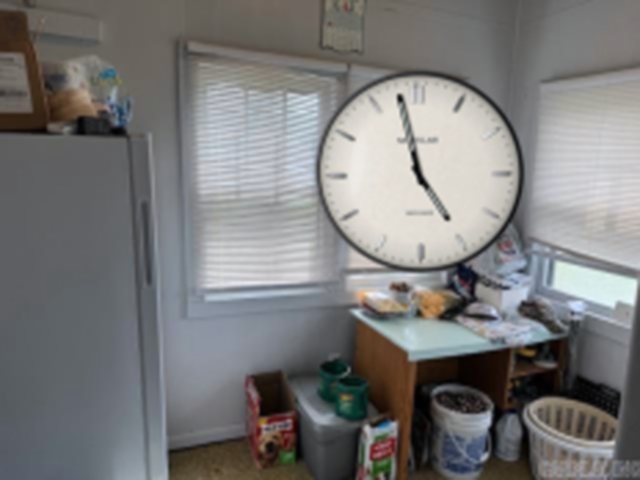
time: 4:58
